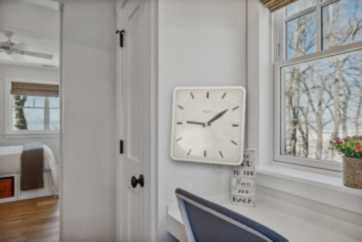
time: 9:09
